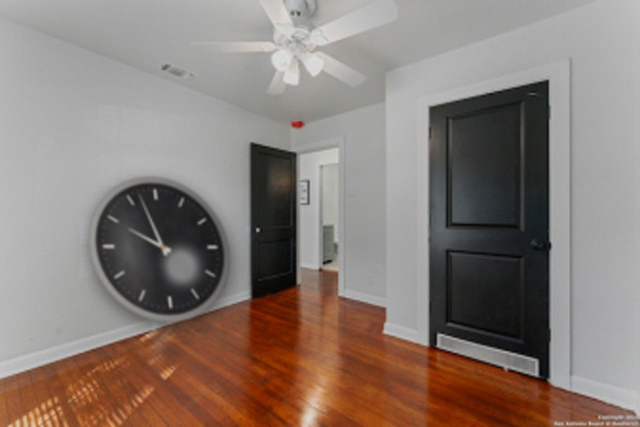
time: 9:57
